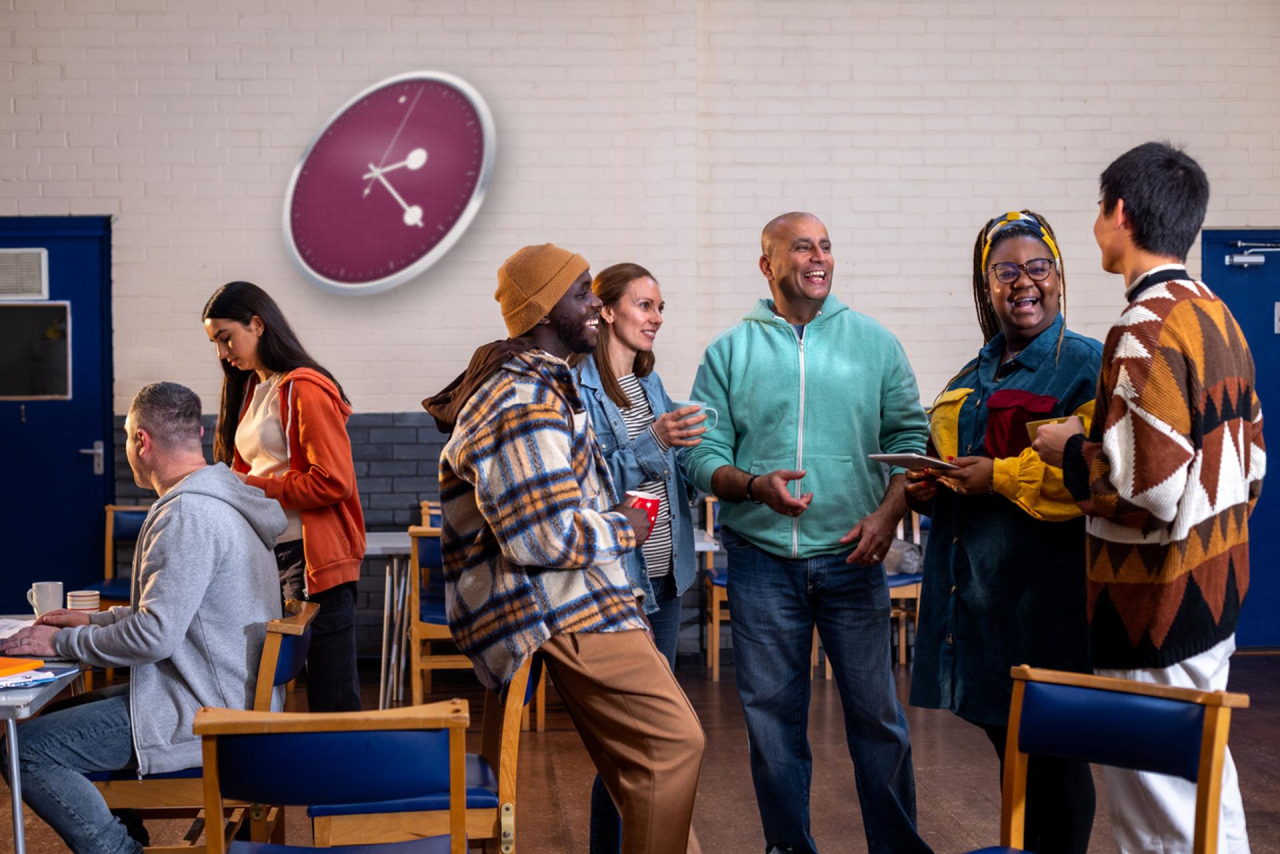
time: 2:21:02
